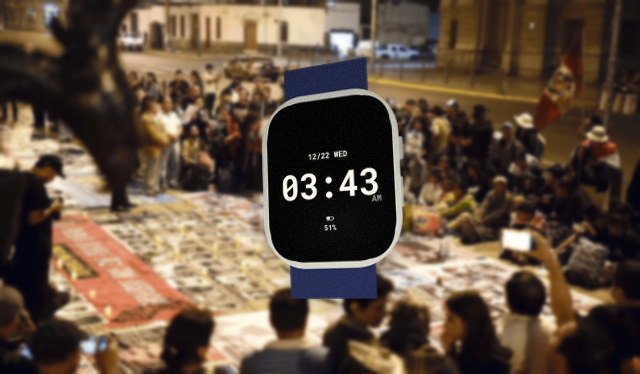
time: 3:43
